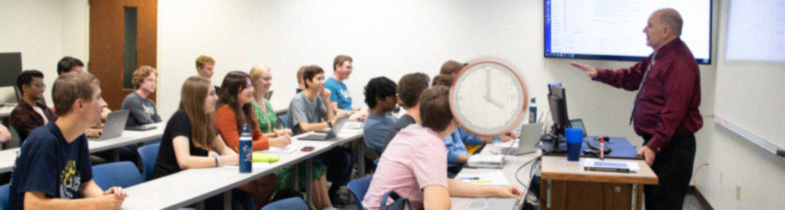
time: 4:00
